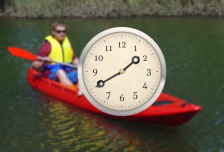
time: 1:40
